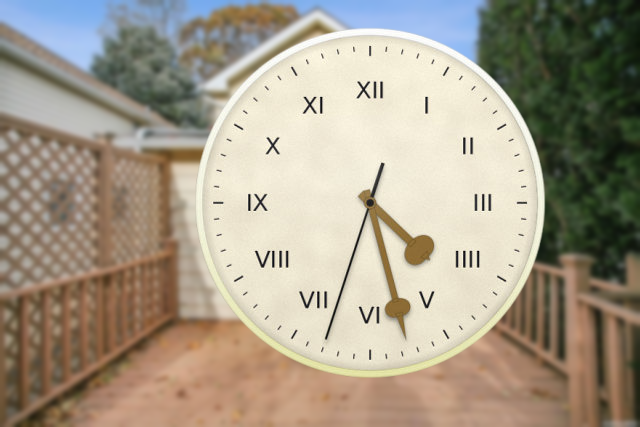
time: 4:27:33
